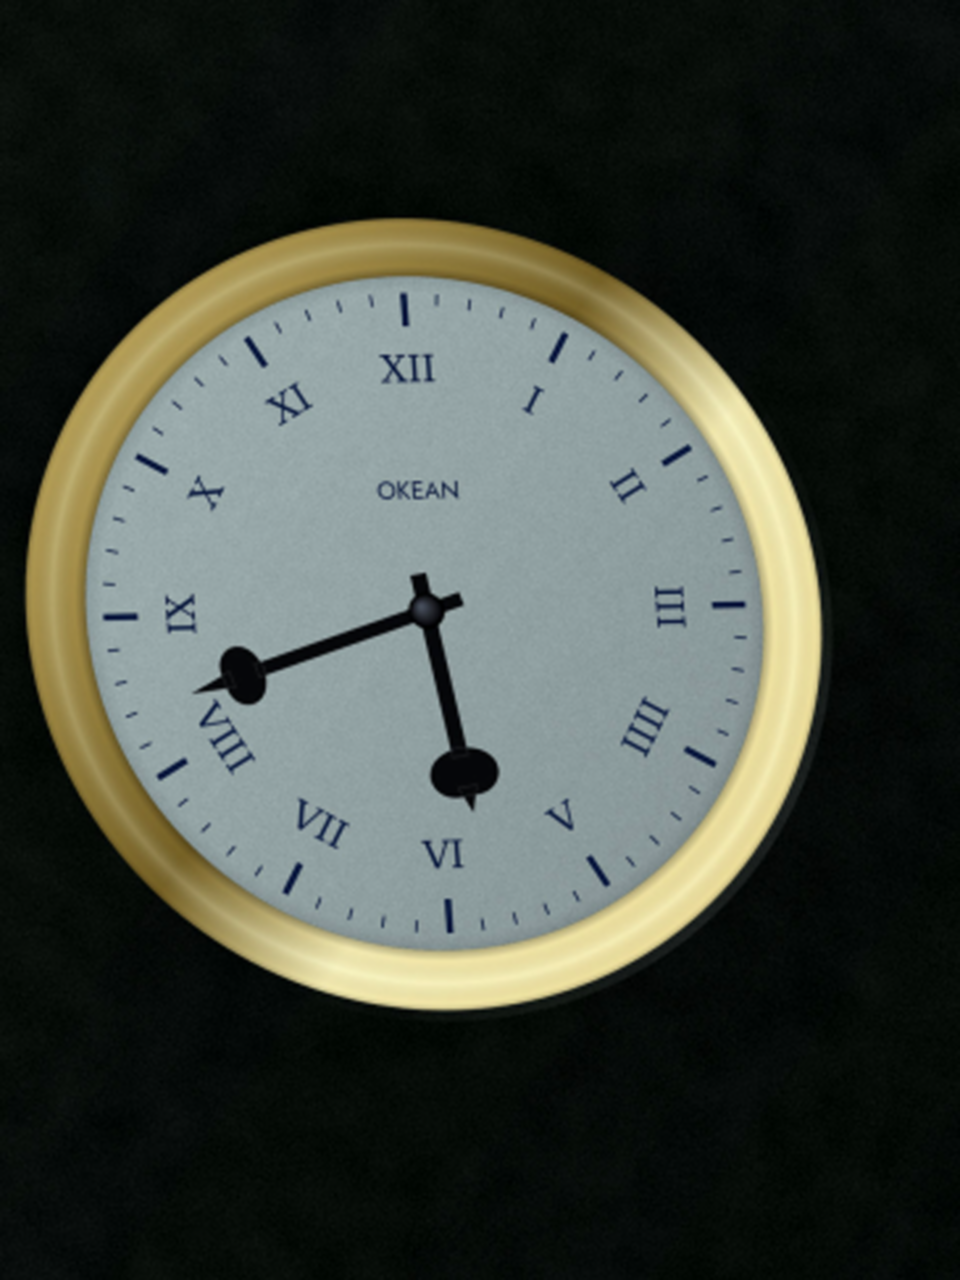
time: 5:42
